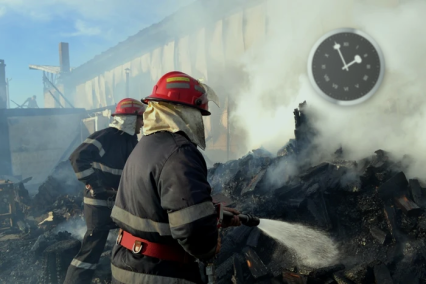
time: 1:56
